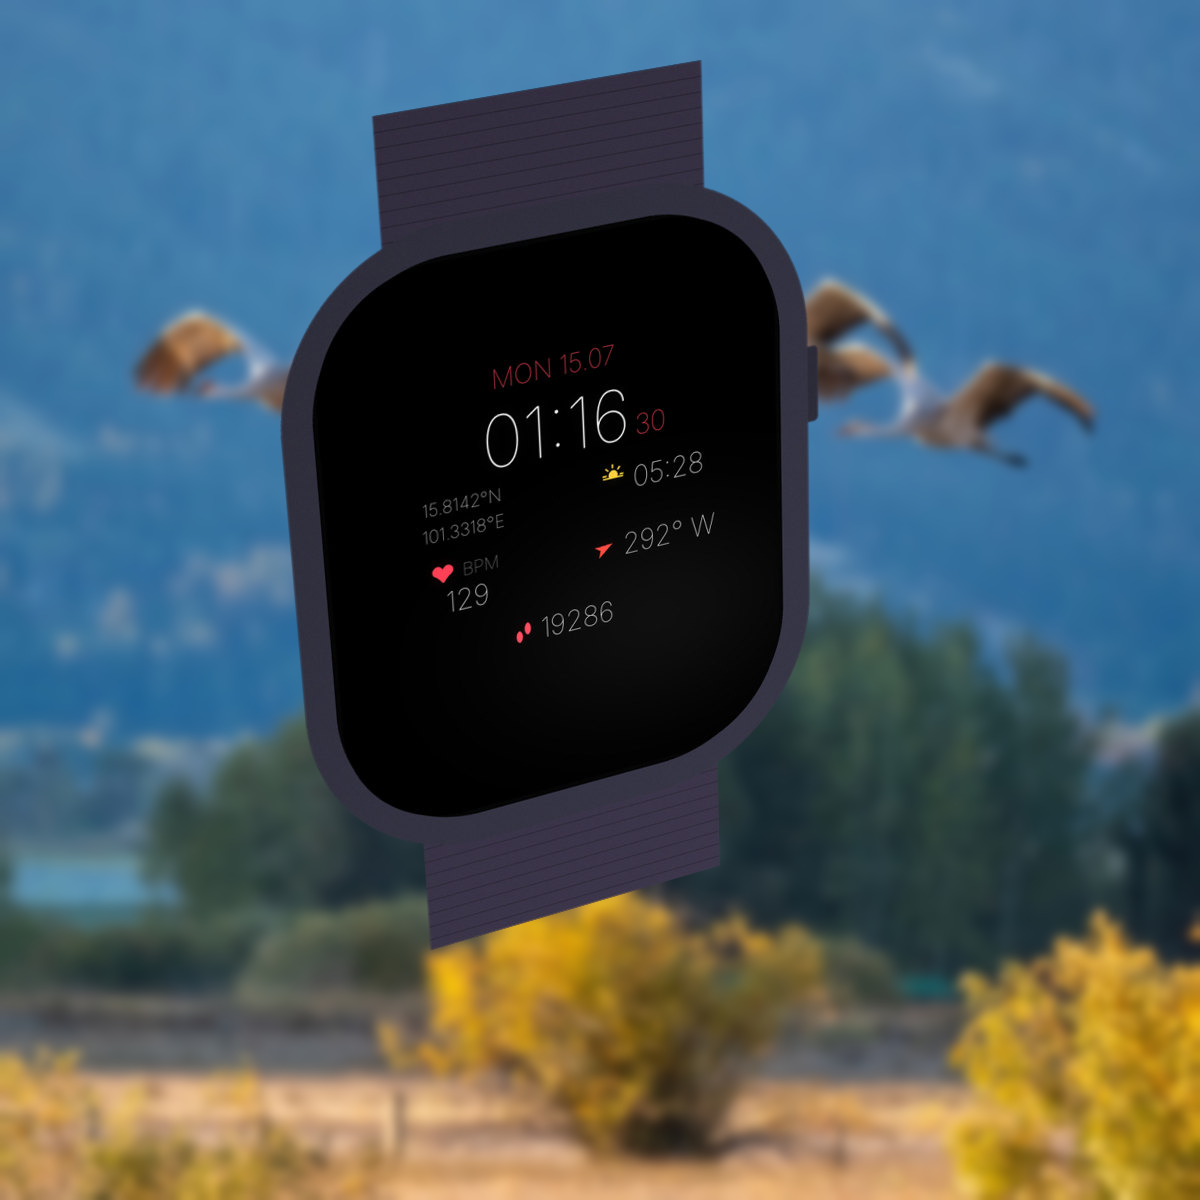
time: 1:16:30
